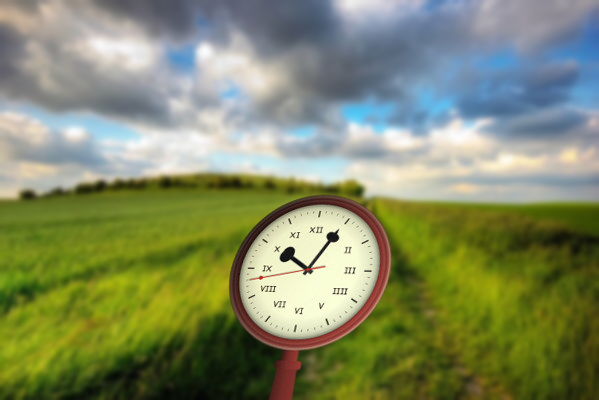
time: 10:04:43
